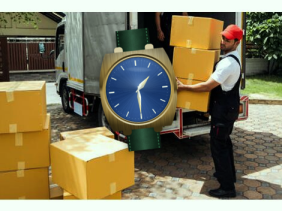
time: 1:30
